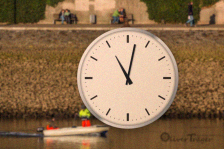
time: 11:02
